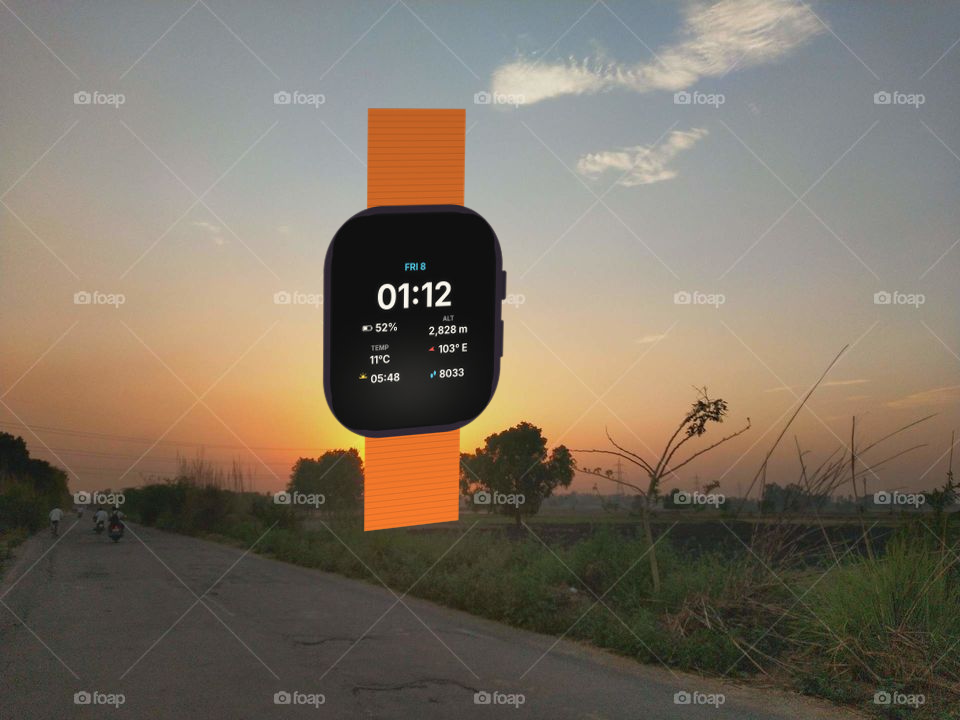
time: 1:12
